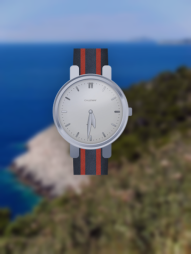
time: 5:31
